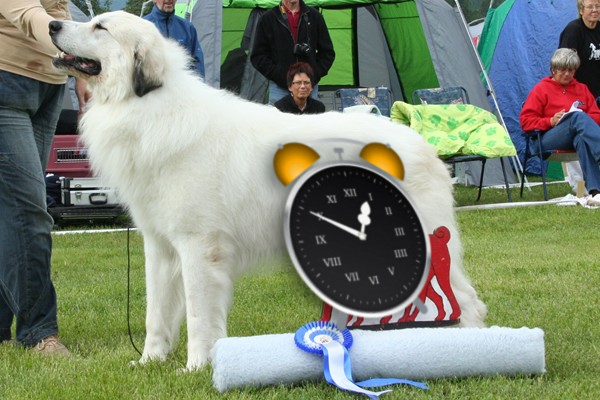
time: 12:50
